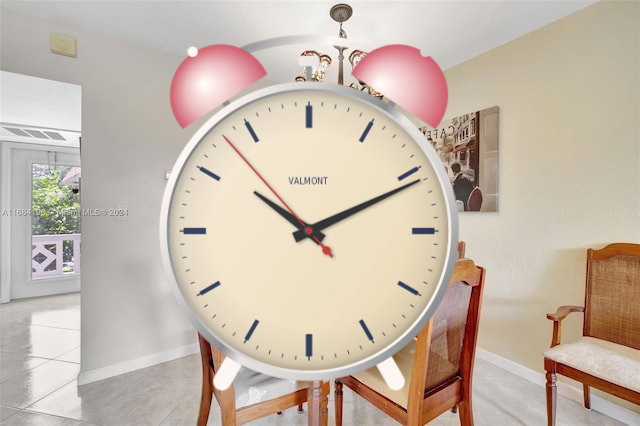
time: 10:10:53
